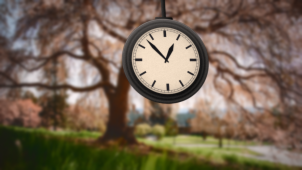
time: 12:53
